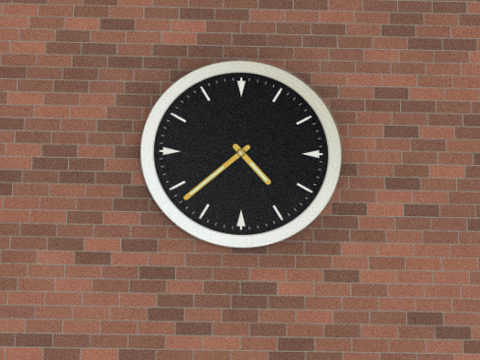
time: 4:38
